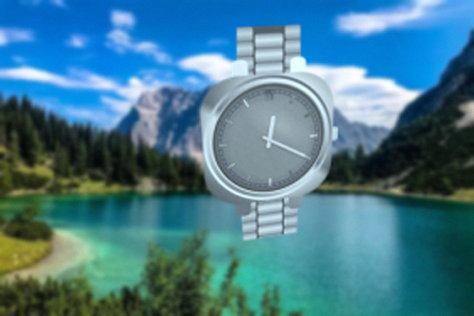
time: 12:20
